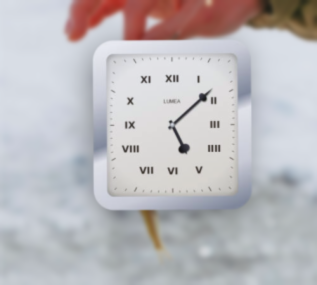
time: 5:08
